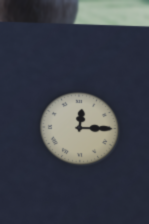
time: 12:15
